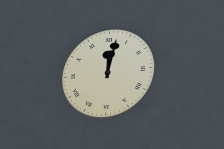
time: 12:02
